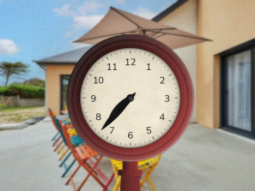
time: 7:37
